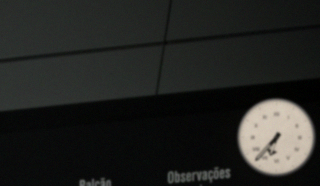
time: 6:37
